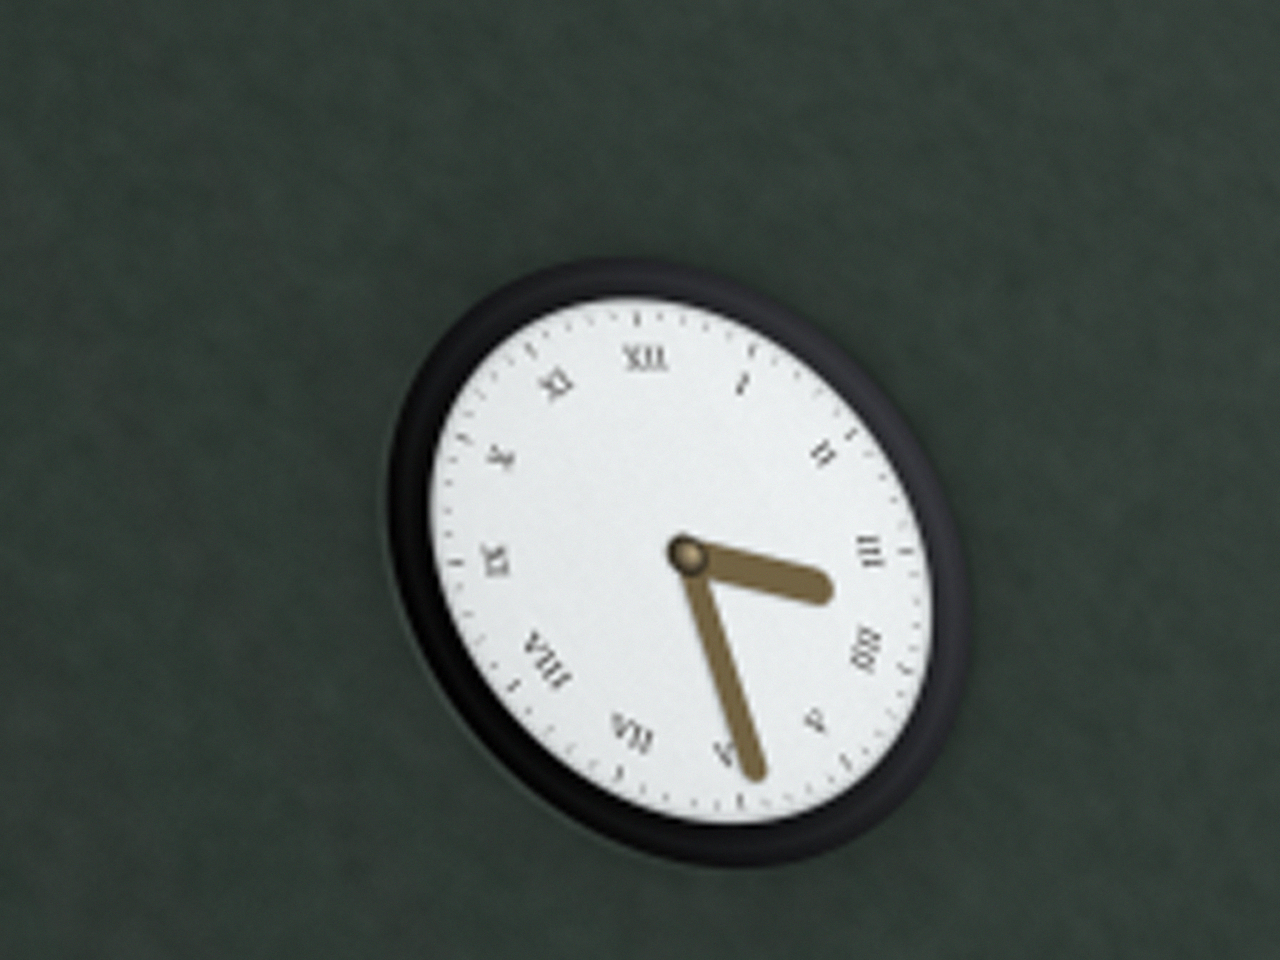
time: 3:29
